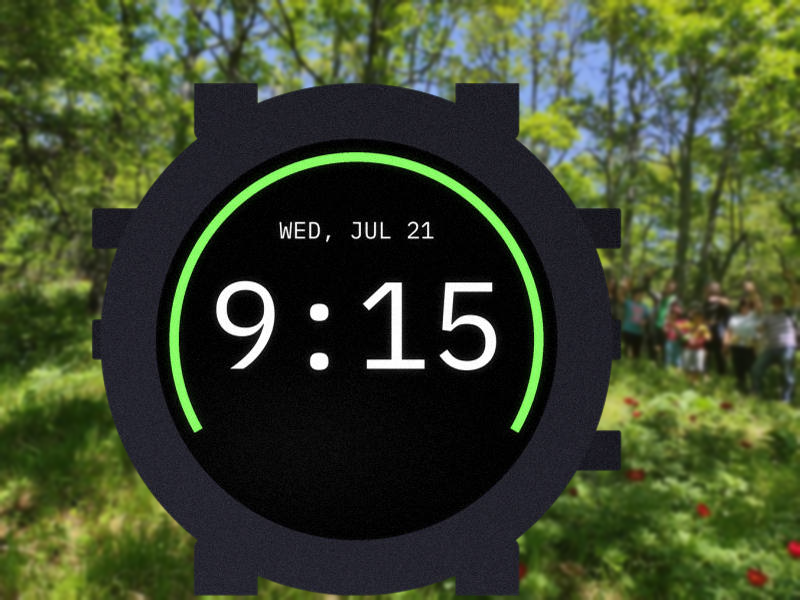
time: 9:15
